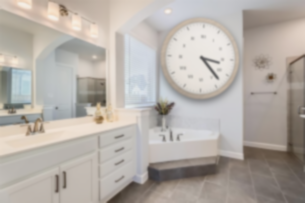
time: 3:23
